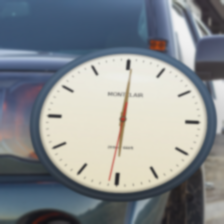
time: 6:00:31
